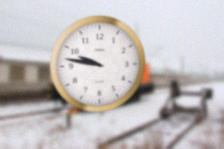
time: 9:47
